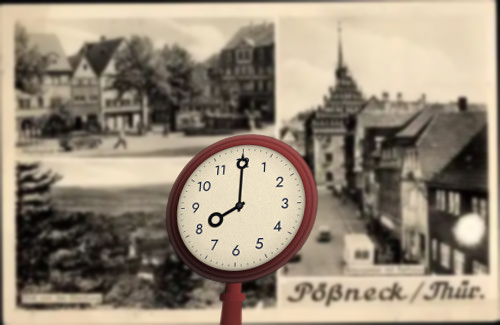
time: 8:00
